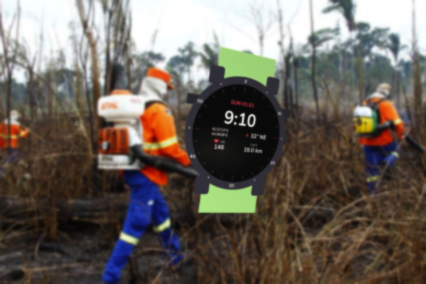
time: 9:10
